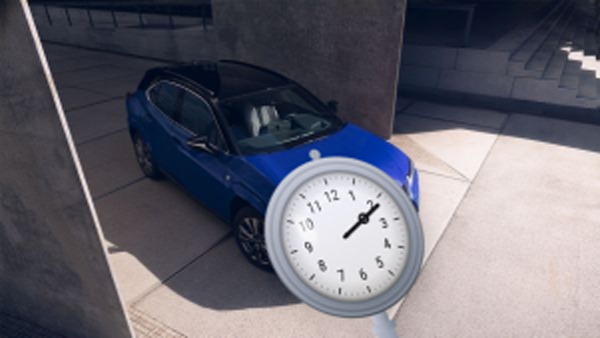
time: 2:11
